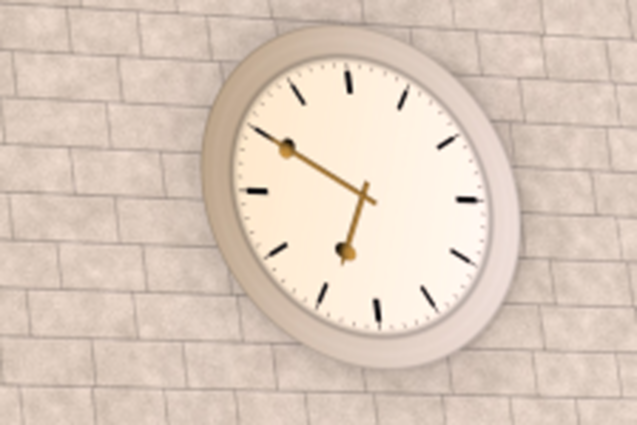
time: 6:50
